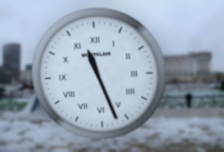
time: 11:27
